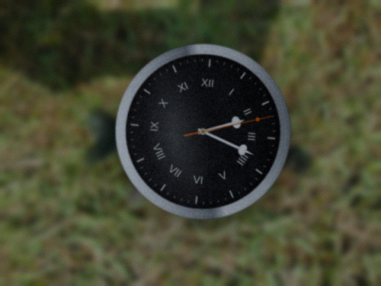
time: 2:18:12
